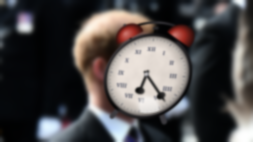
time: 6:23
